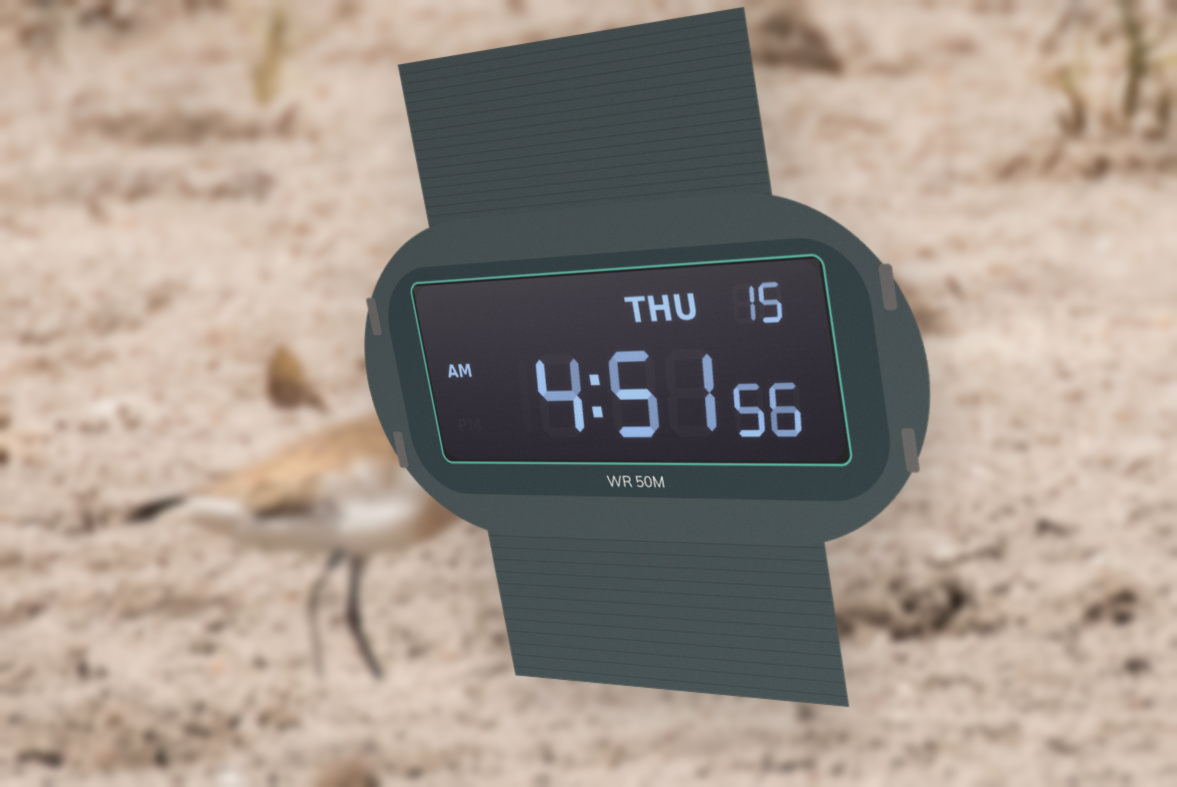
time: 4:51:56
